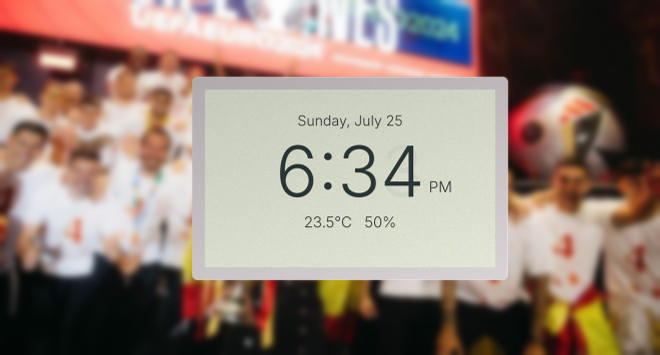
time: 6:34
